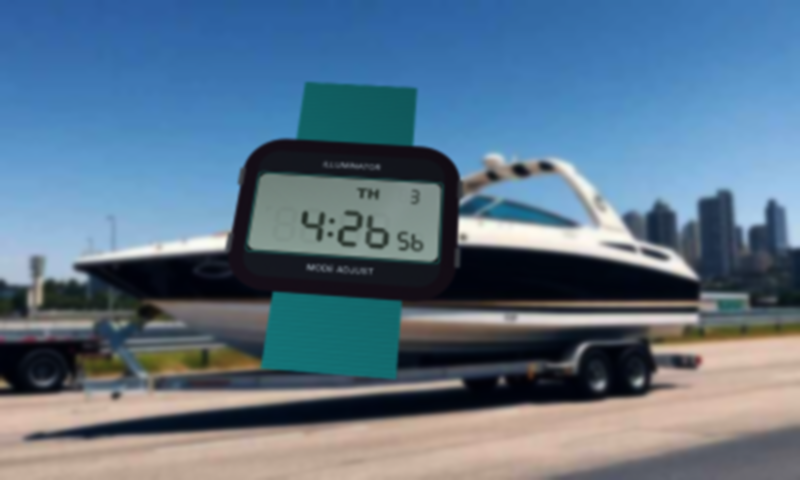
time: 4:26:56
